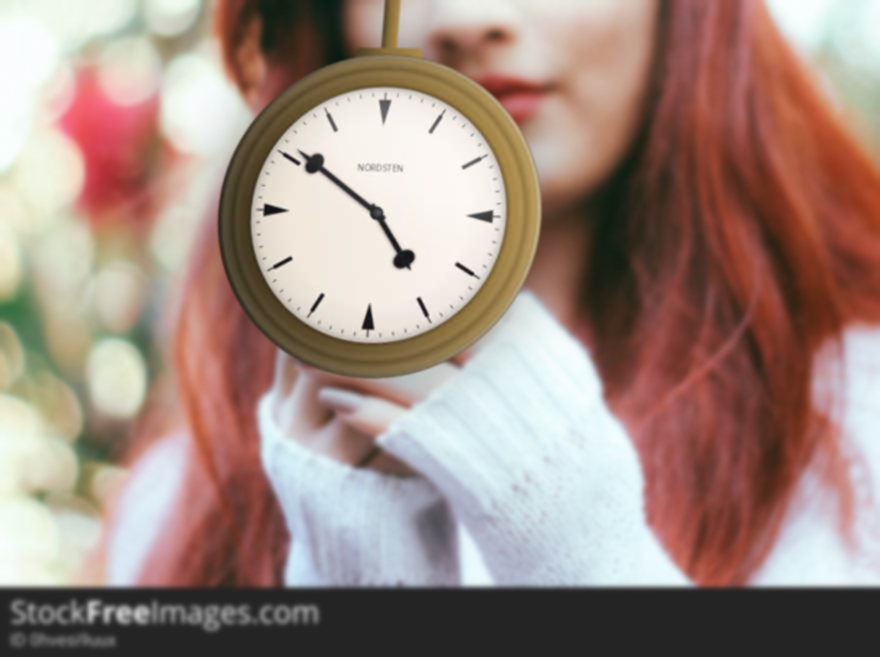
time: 4:51
